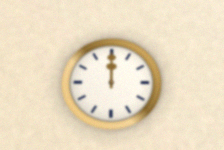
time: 12:00
